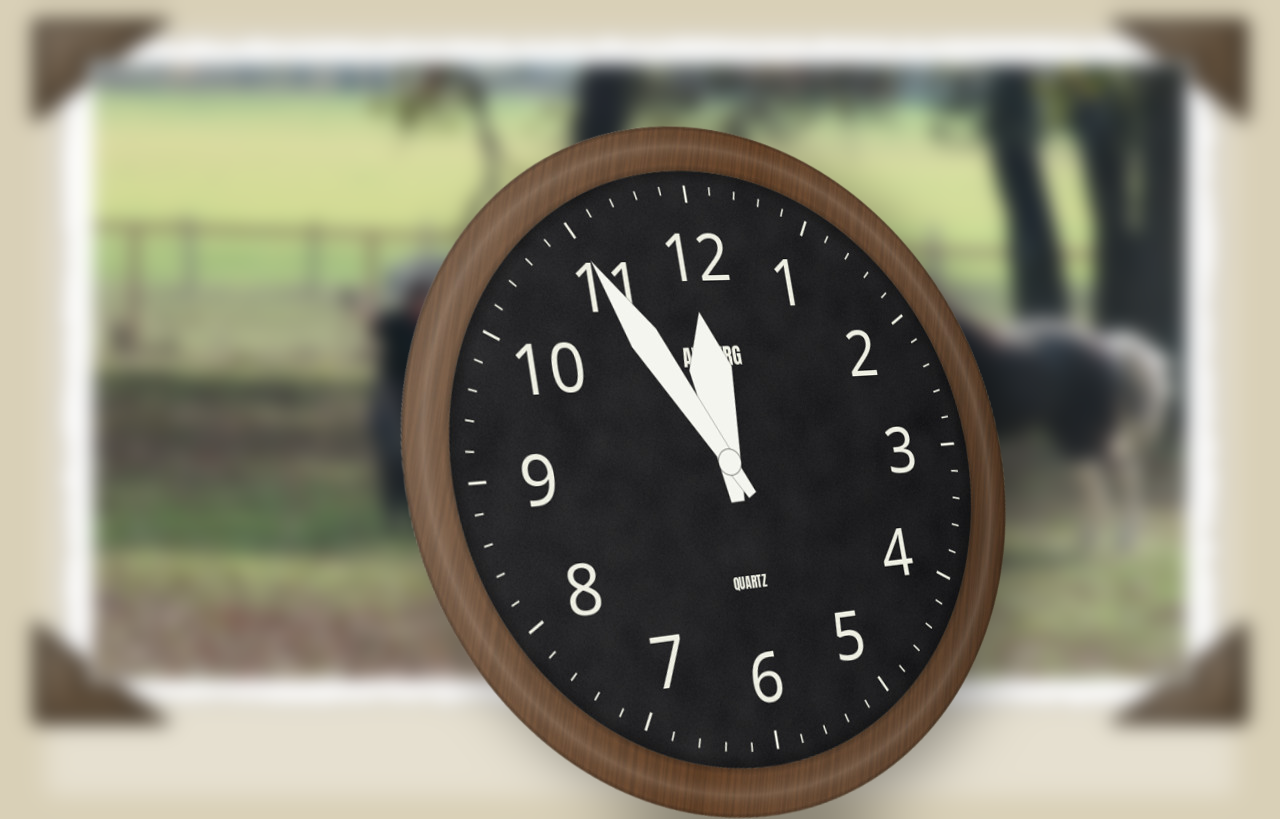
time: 11:55
